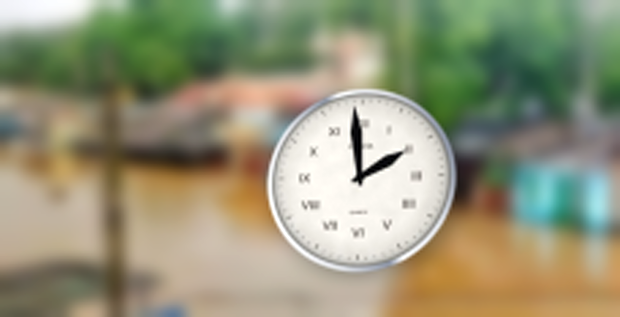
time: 1:59
